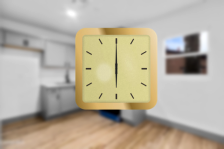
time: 6:00
